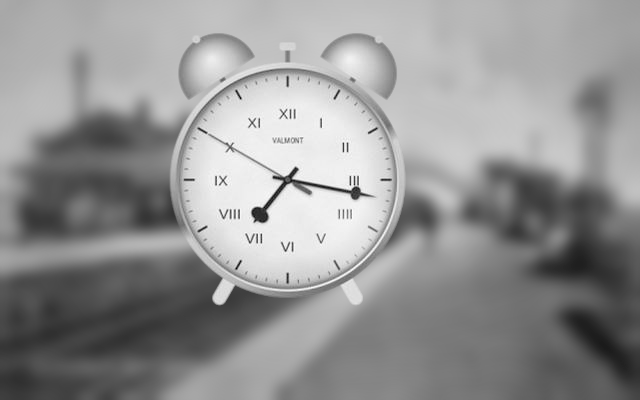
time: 7:16:50
